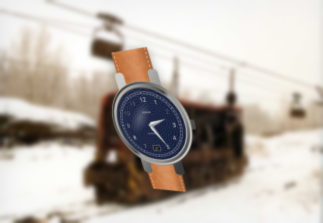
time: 2:25
